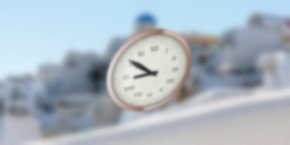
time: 8:51
